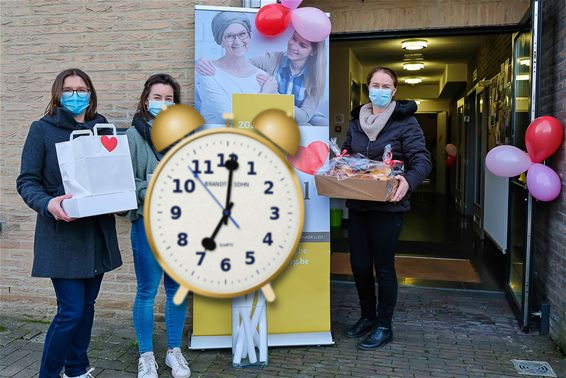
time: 7:00:53
